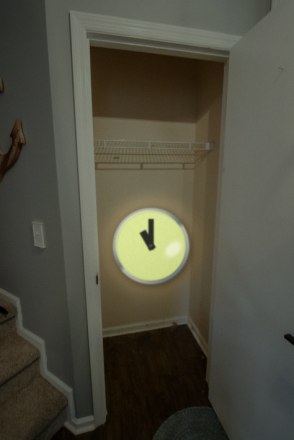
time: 11:00
